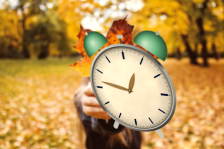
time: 12:47
